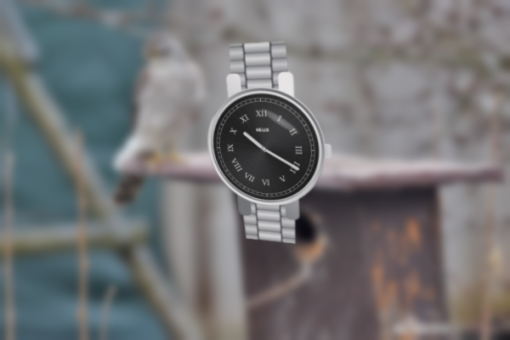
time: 10:20
